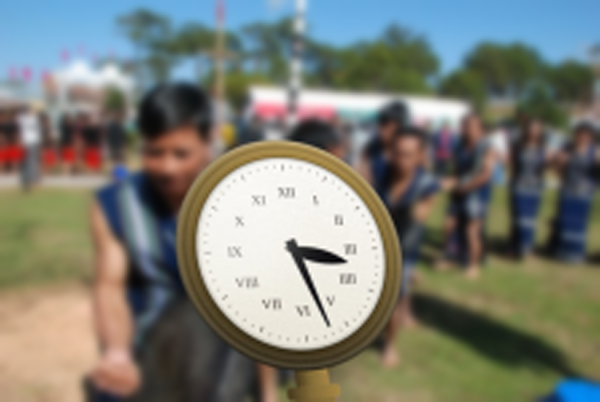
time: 3:27
